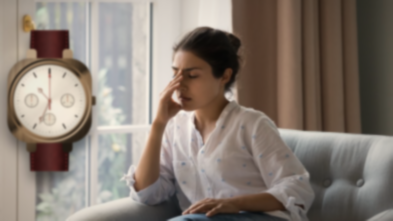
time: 10:34
